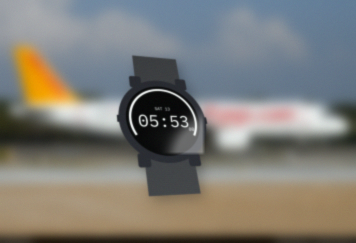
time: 5:53
